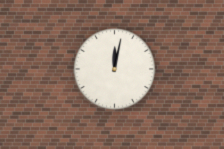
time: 12:02
